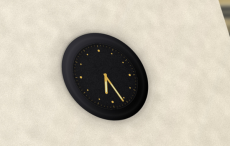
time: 6:26
